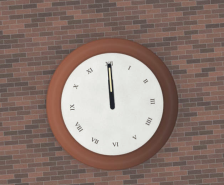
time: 12:00
